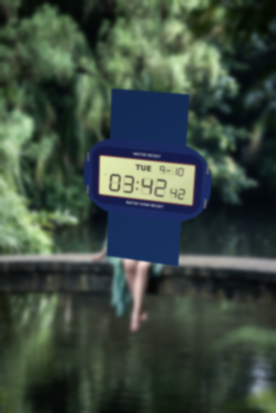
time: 3:42:42
